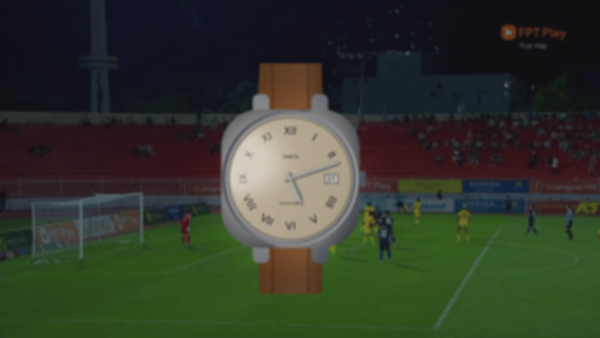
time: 5:12
